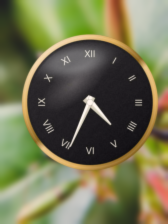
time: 4:34
